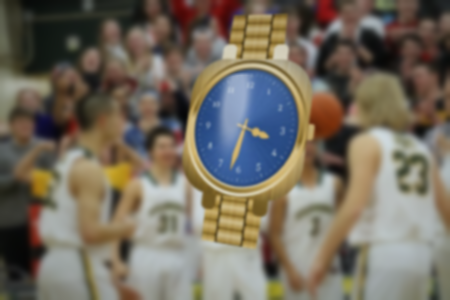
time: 3:32
